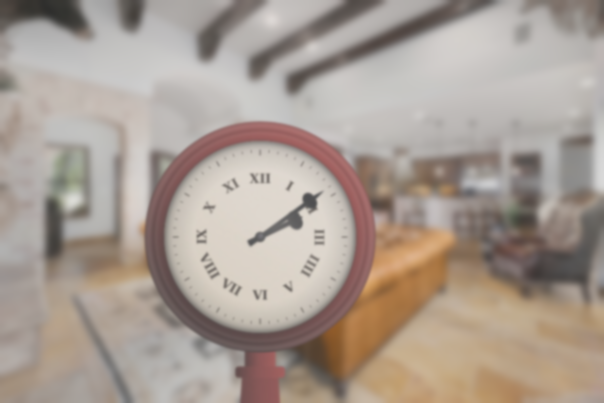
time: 2:09
